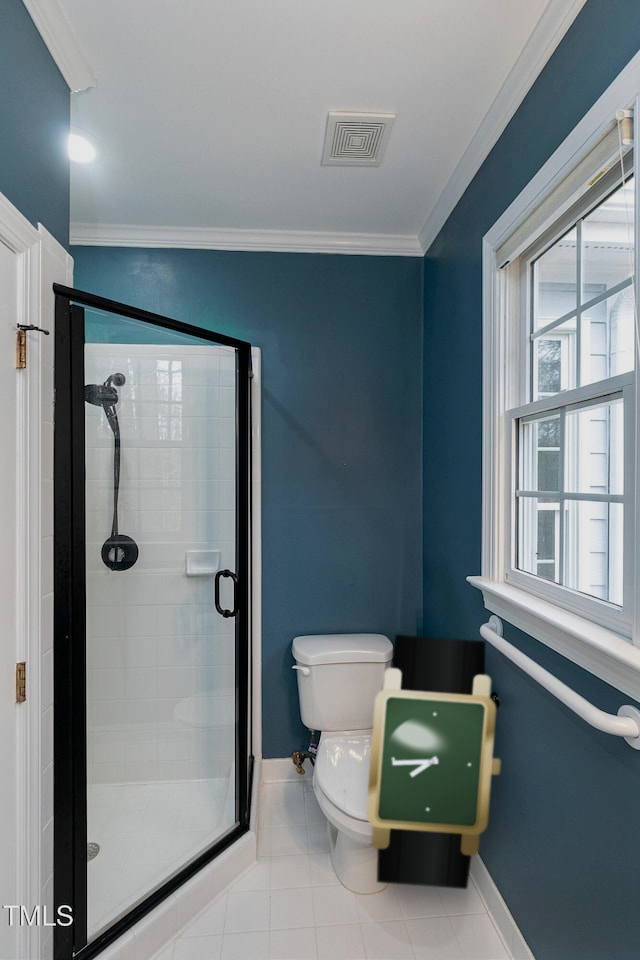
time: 7:44
